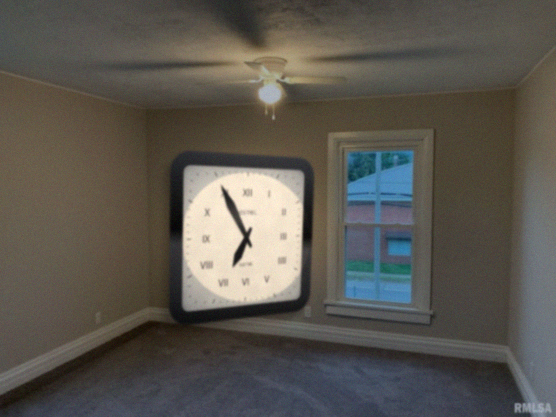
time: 6:55
